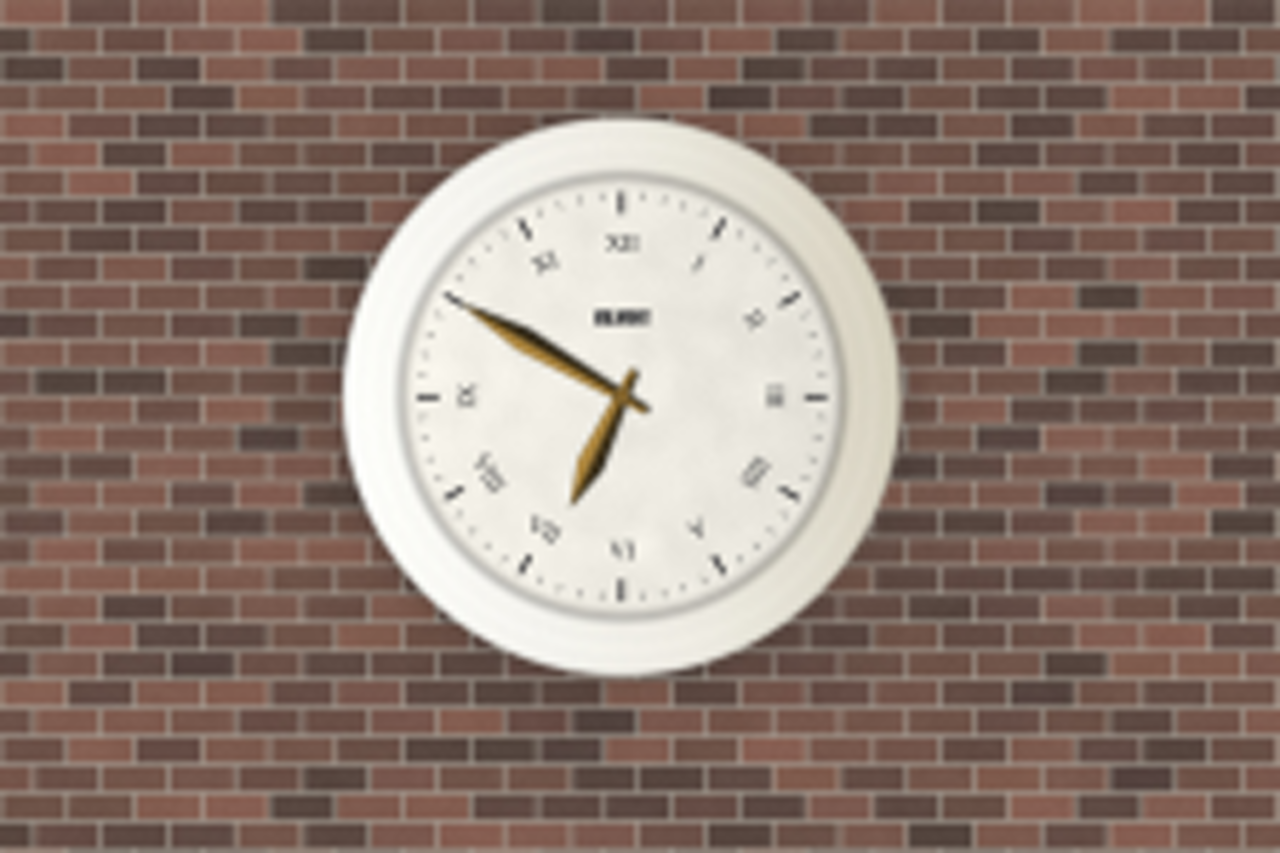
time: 6:50
